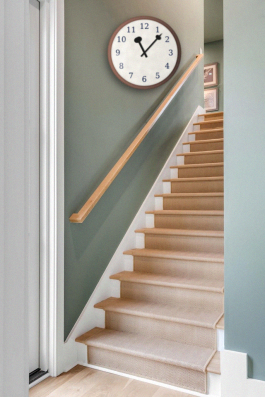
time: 11:07
